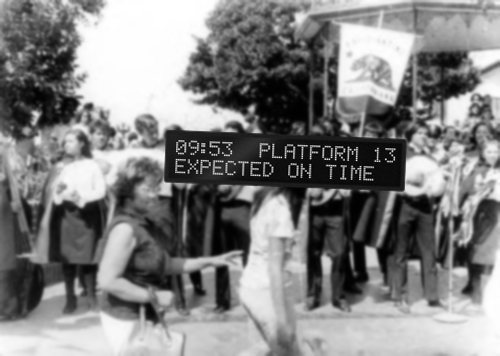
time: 9:53
